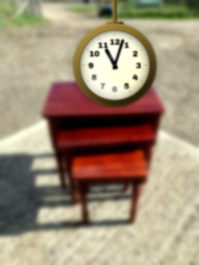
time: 11:03
